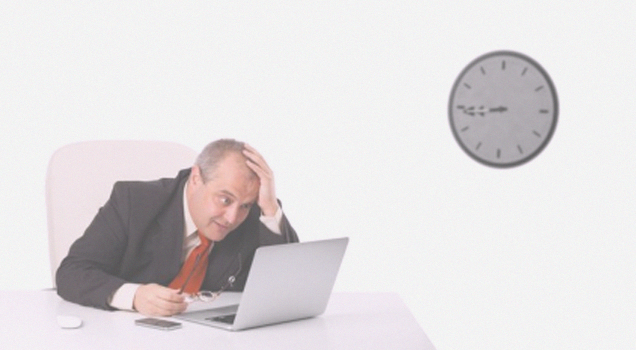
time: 8:44
